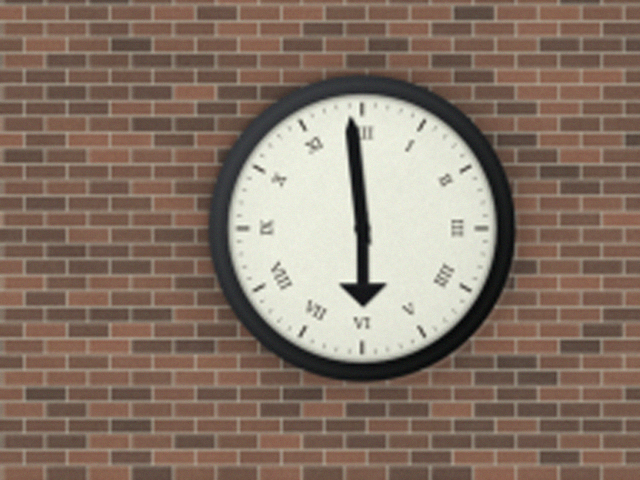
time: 5:59
